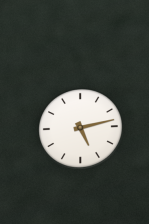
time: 5:13
